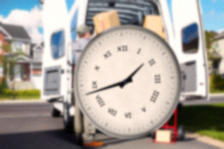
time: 1:43
